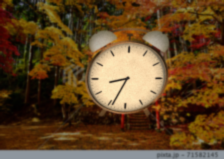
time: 8:34
